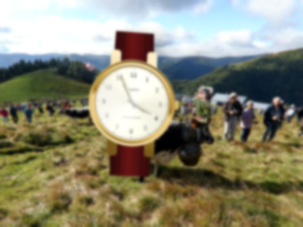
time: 3:56
